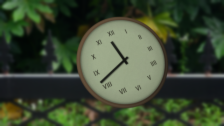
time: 11:42
